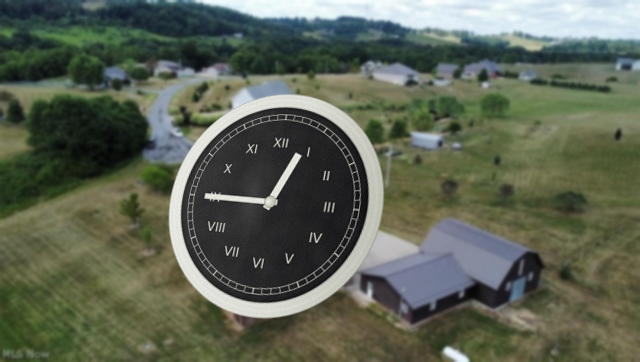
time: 12:45
